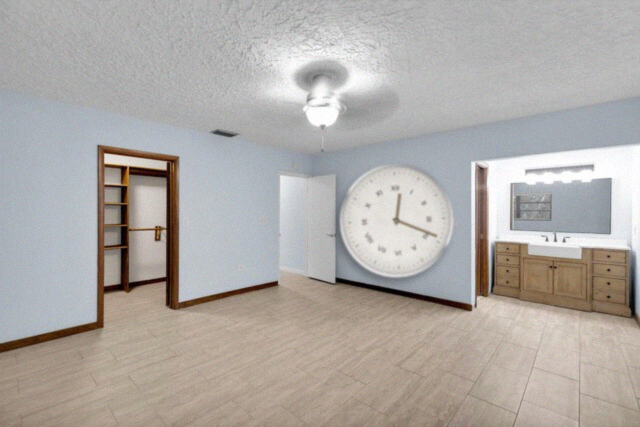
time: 12:19
